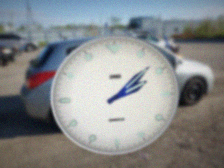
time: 2:08
